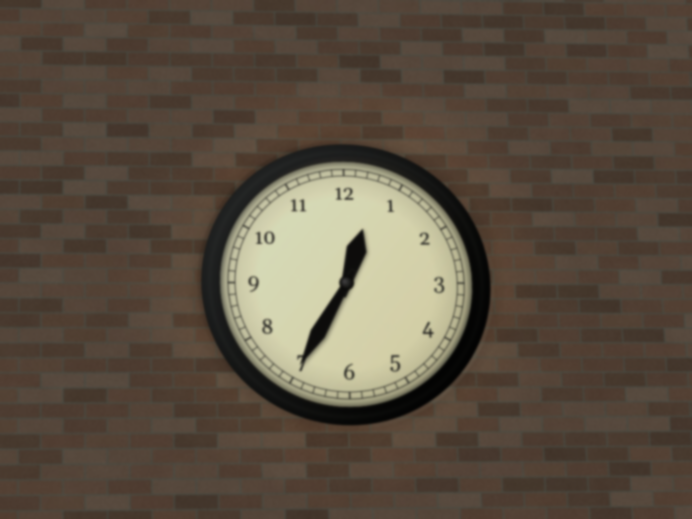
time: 12:35
